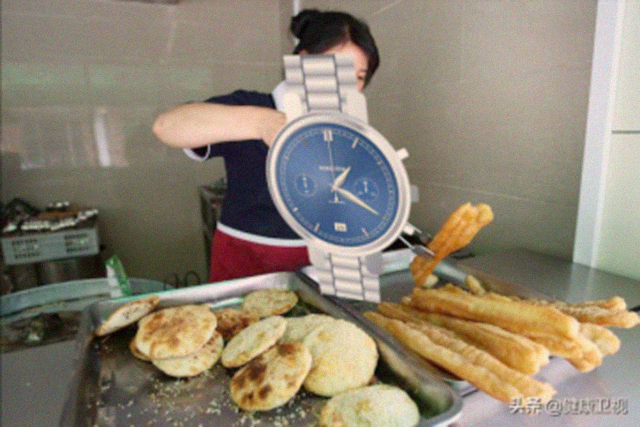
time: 1:20
